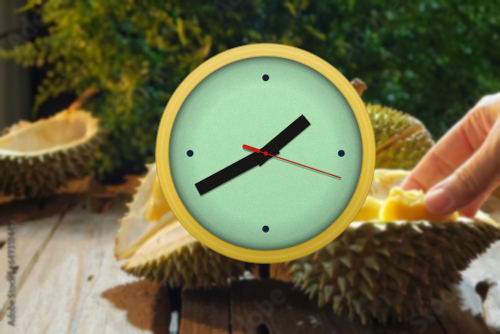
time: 1:40:18
